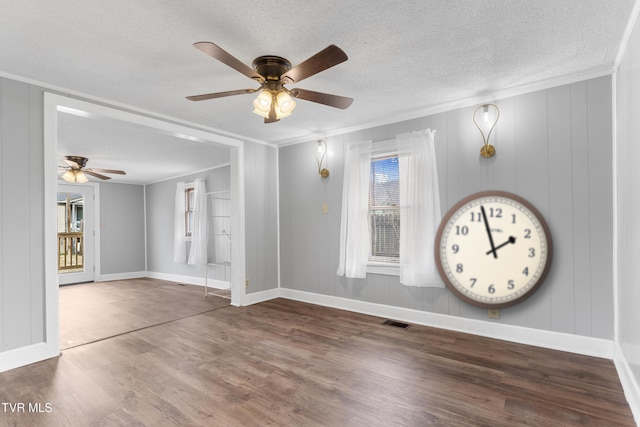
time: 1:57
